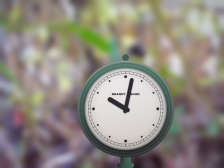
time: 10:02
